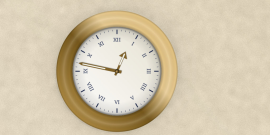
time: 12:47
